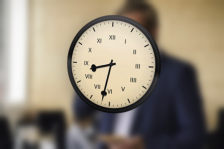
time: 8:32
